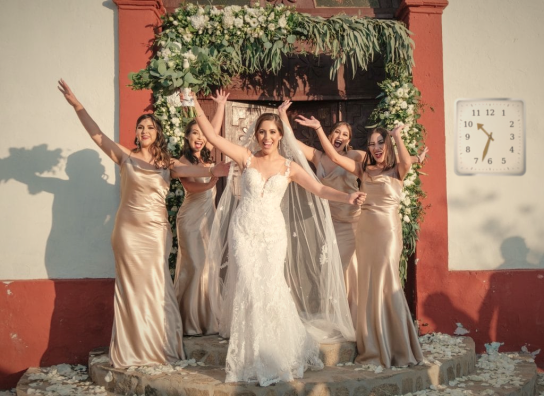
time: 10:33
